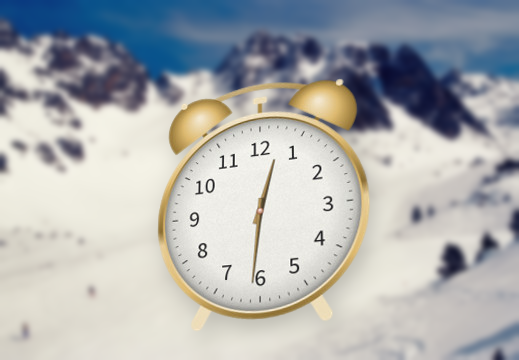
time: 12:31
